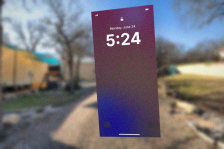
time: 5:24
